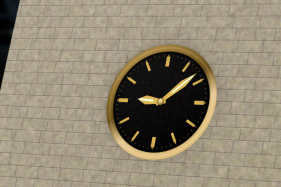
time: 9:08
